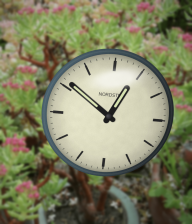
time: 12:51
